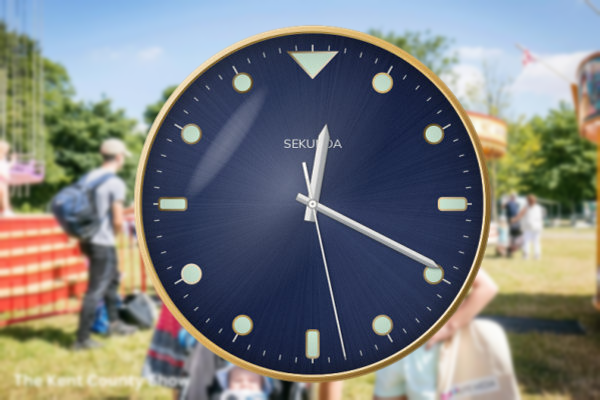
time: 12:19:28
